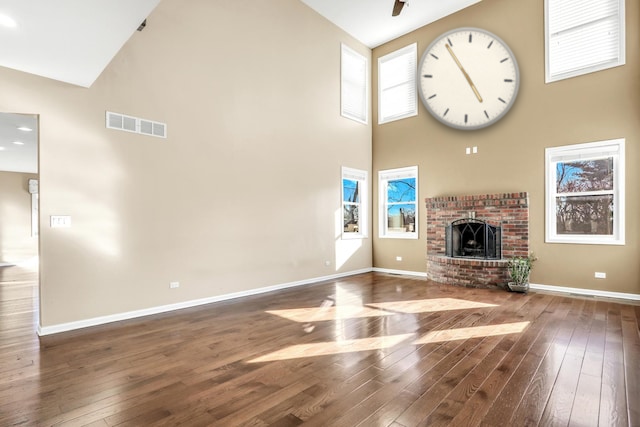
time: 4:54
